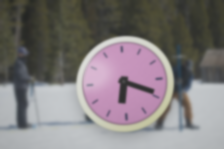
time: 6:19
